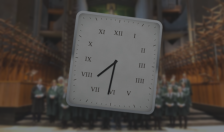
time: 7:31
